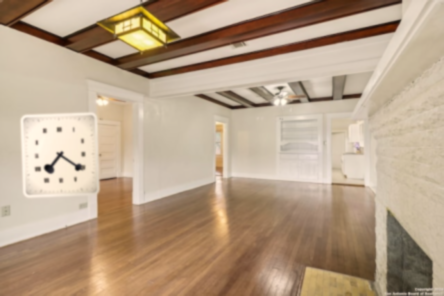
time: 7:21
